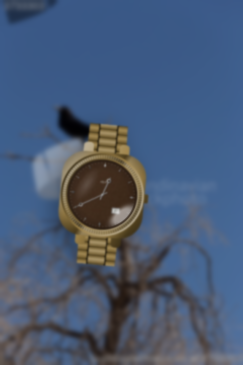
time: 12:40
